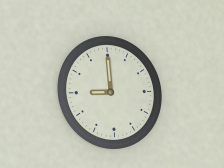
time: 9:00
